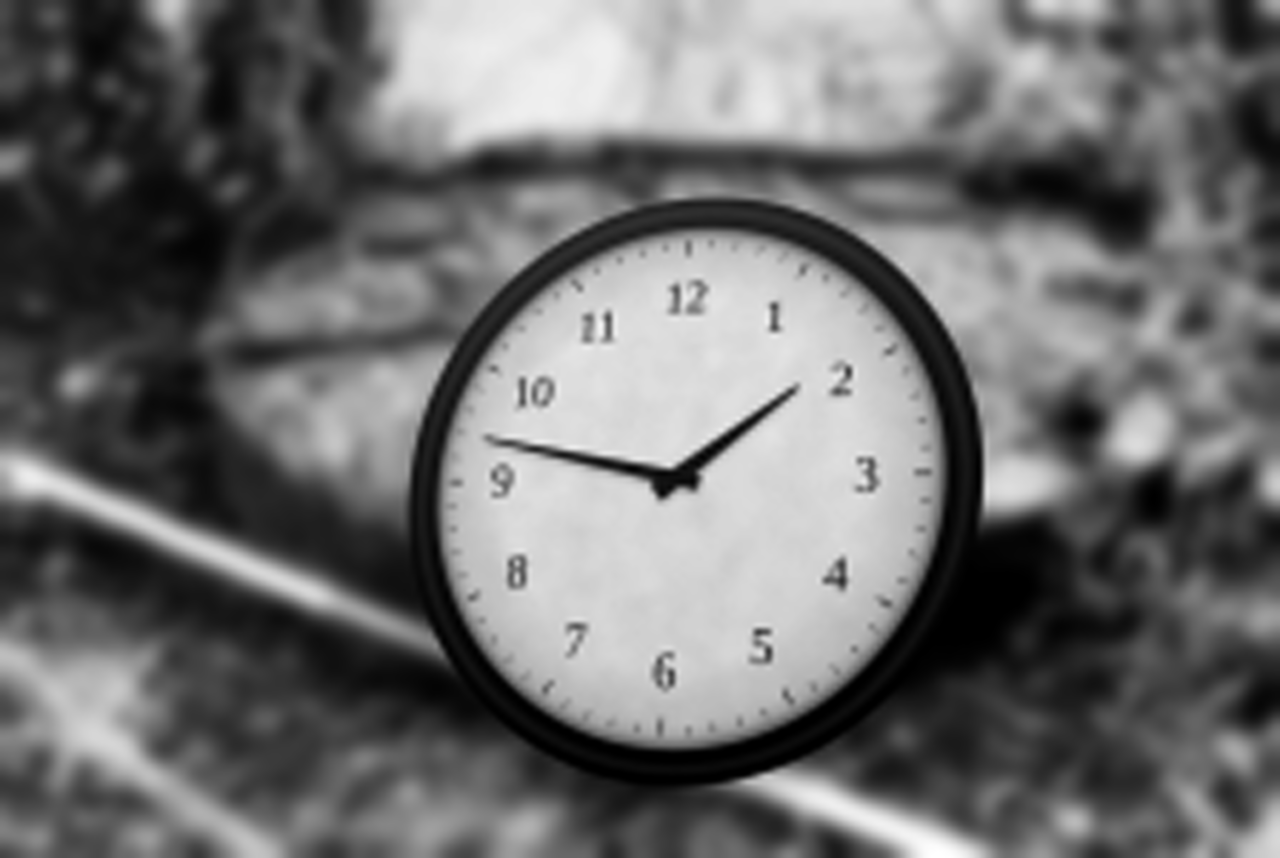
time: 1:47
